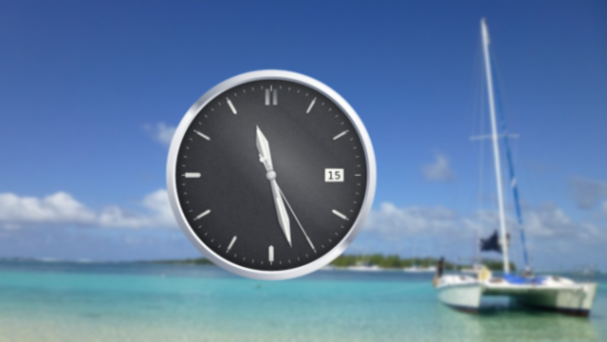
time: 11:27:25
